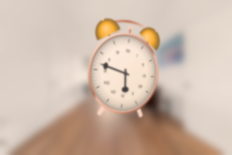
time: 5:47
